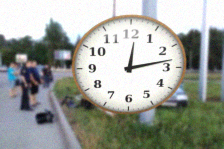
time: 12:13
